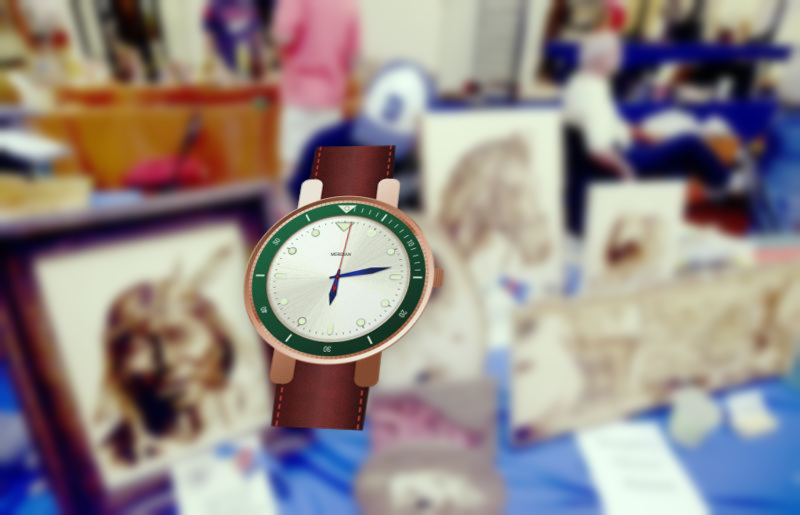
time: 6:13:01
